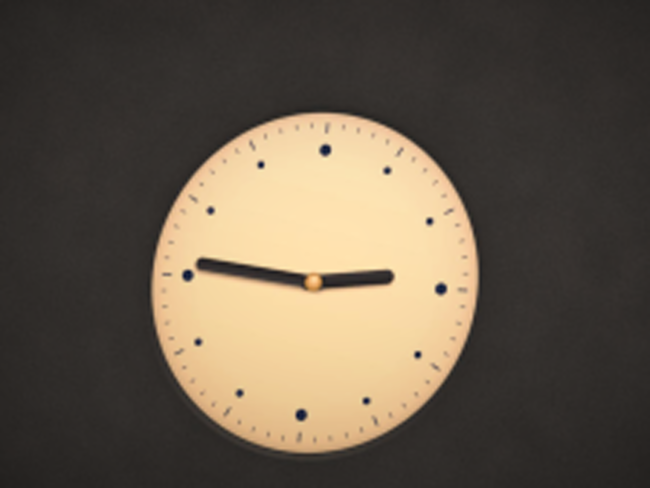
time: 2:46
